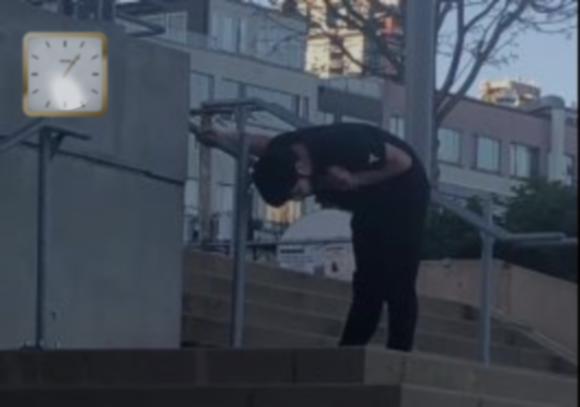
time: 1:06
